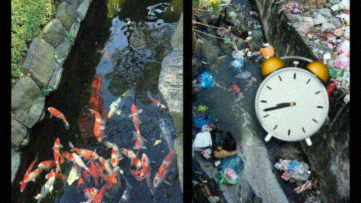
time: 8:42
